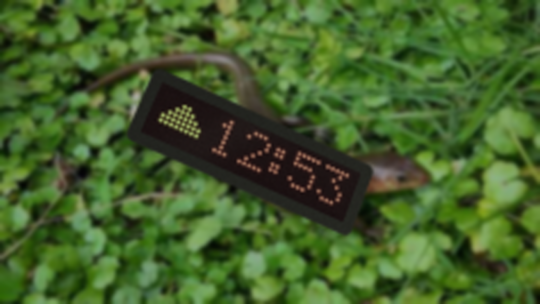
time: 12:53
